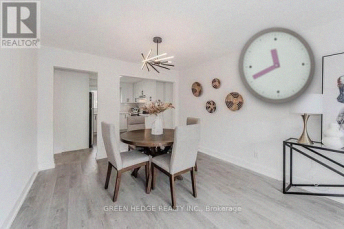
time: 11:41
